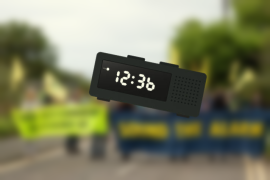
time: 12:36
